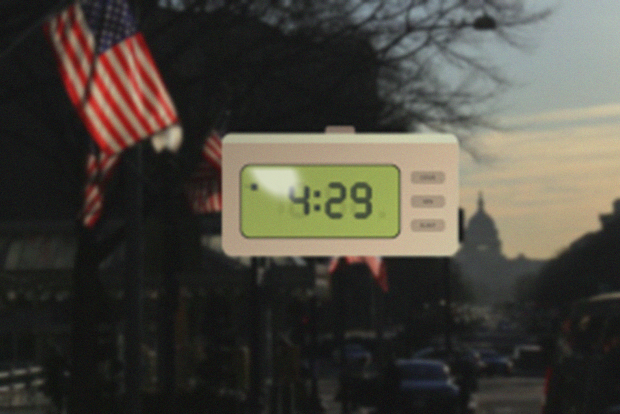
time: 4:29
